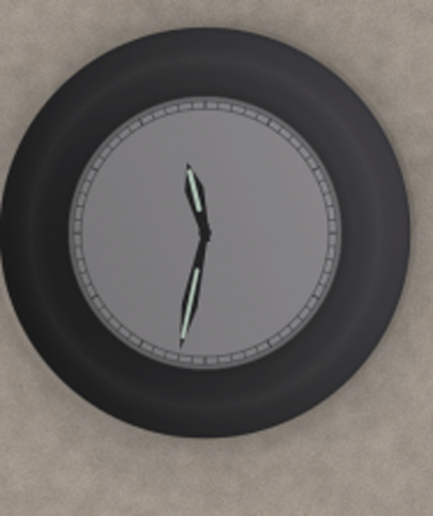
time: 11:32
